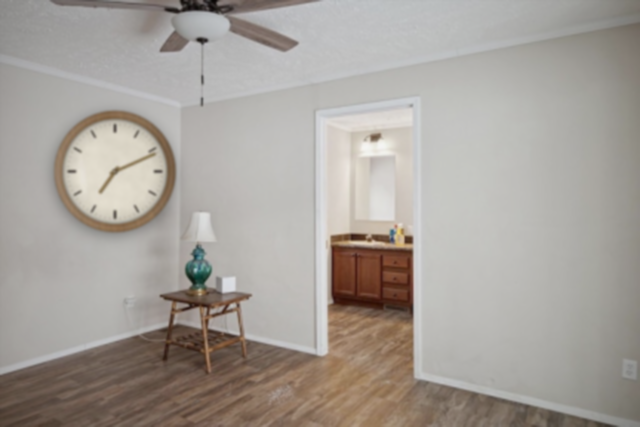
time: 7:11
